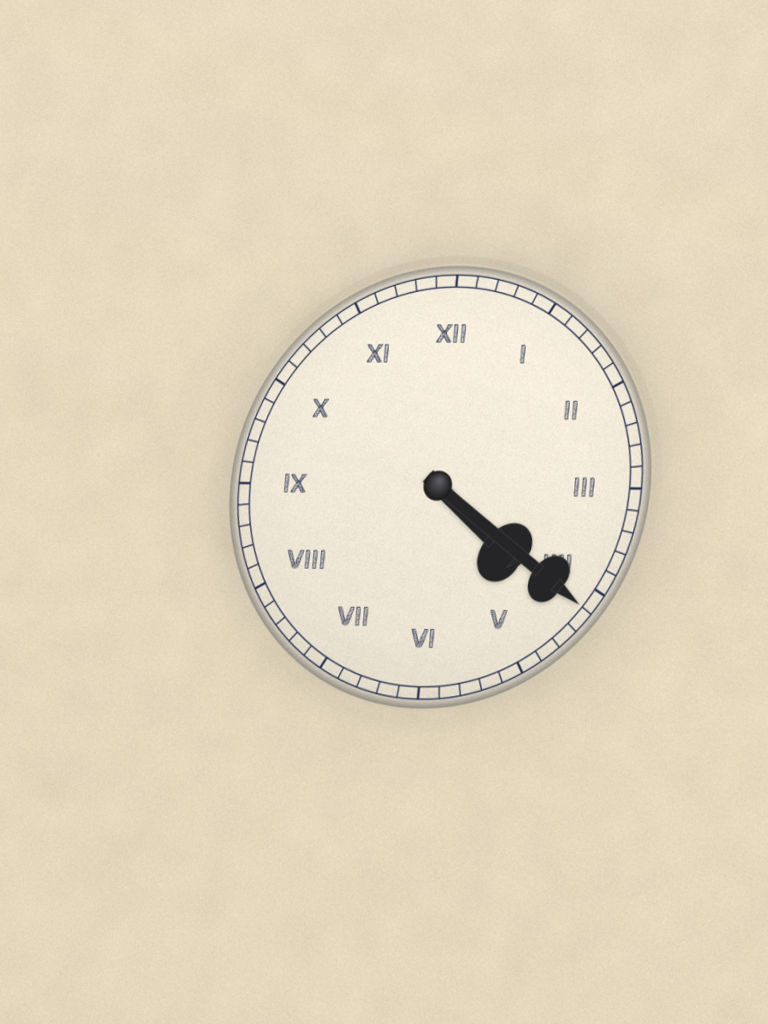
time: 4:21
